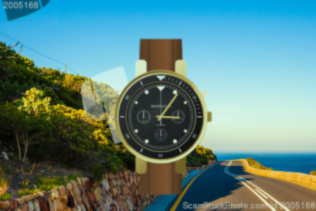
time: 3:06
